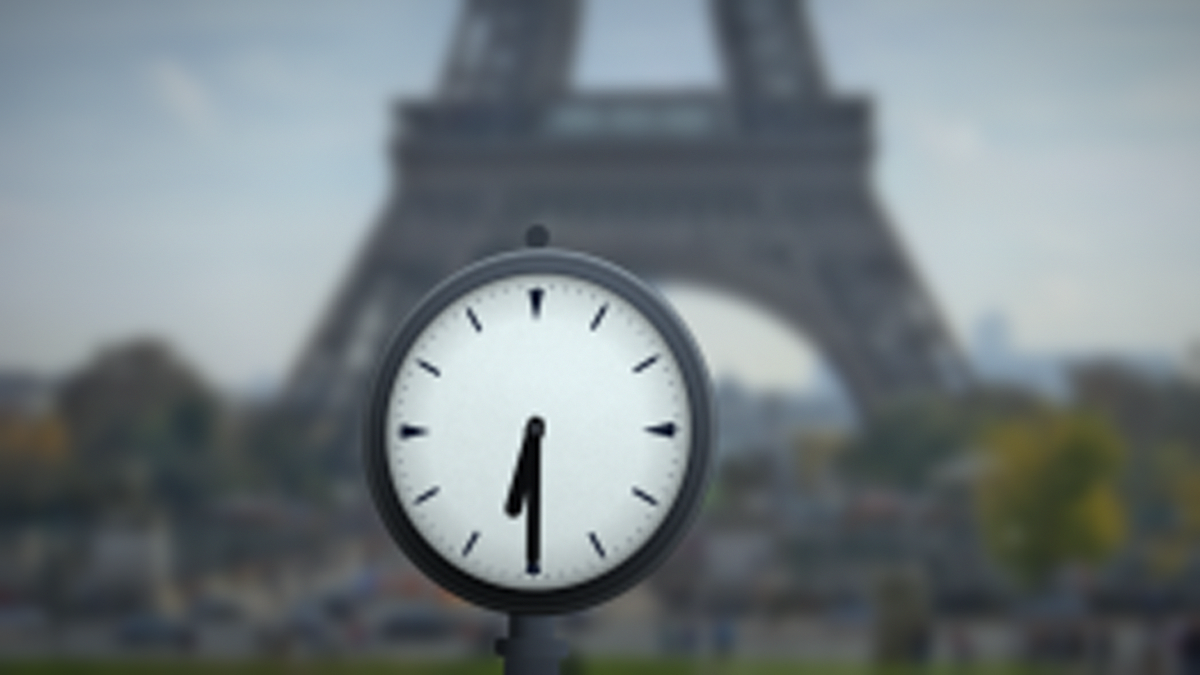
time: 6:30
